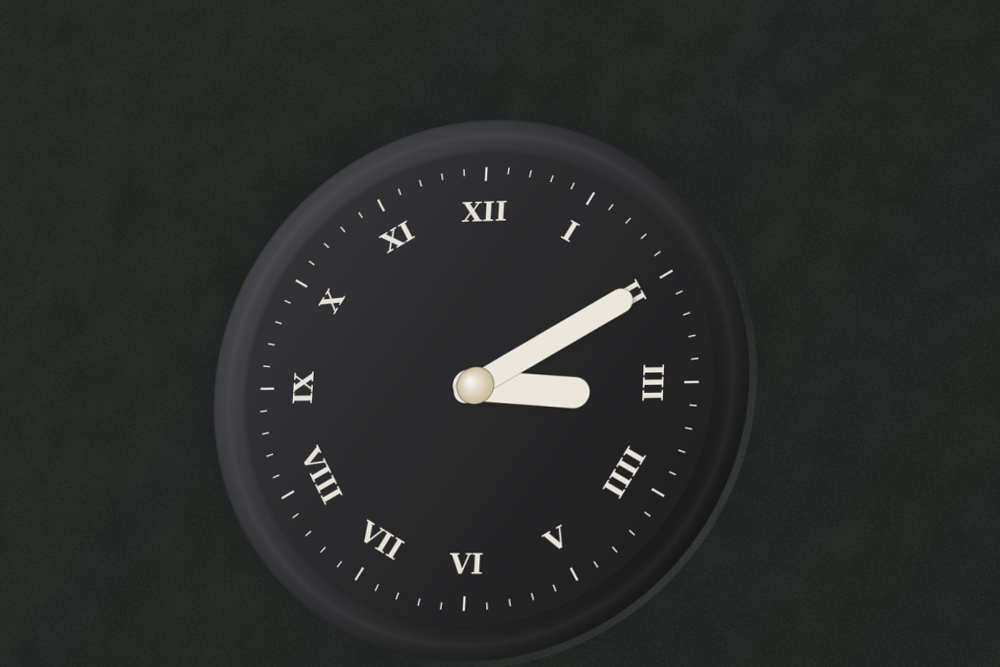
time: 3:10
